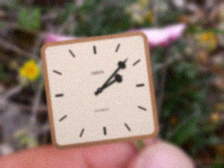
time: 2:08
